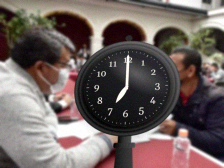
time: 7:00
